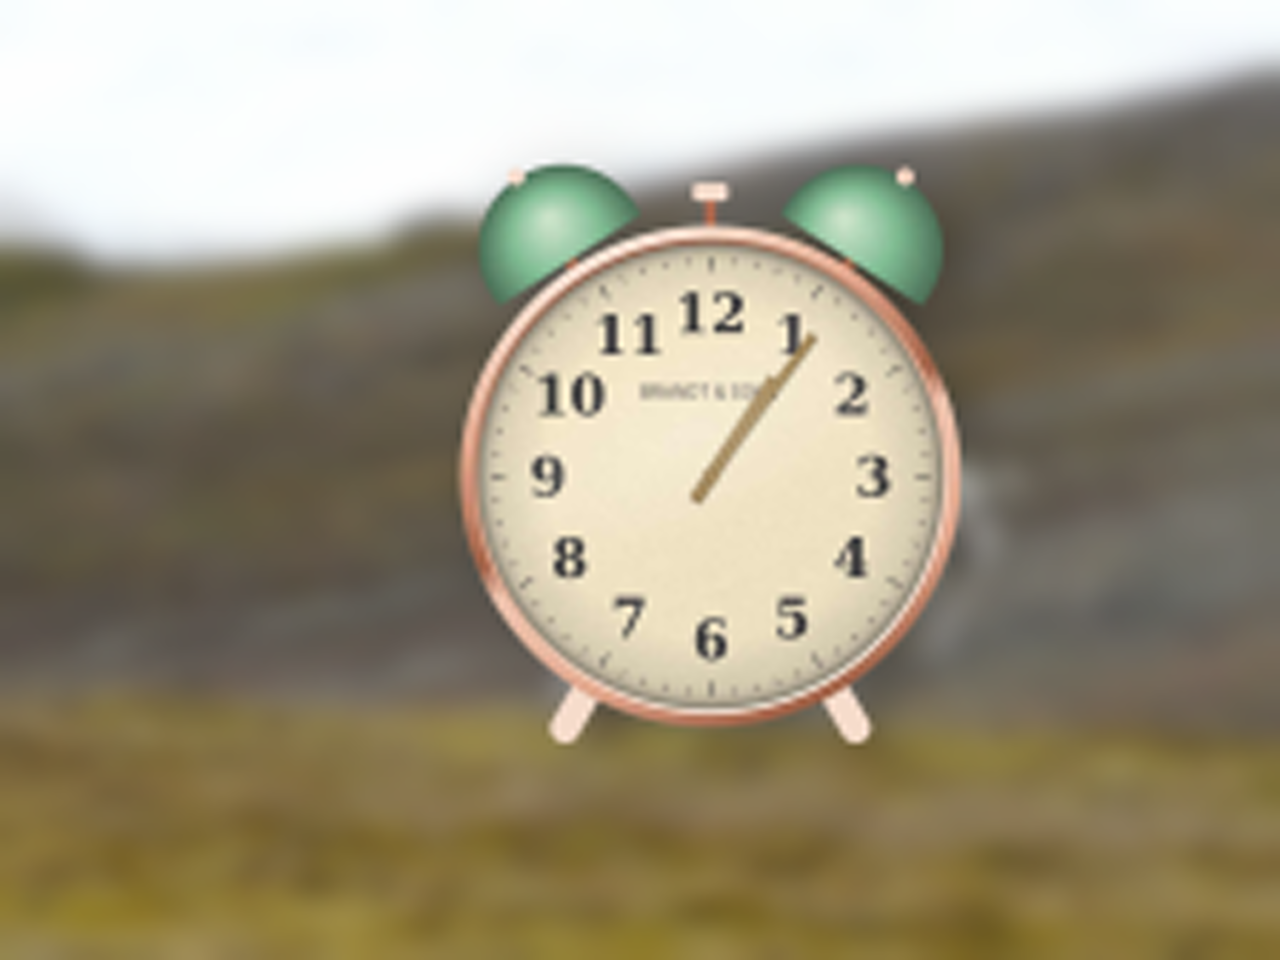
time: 1:06
